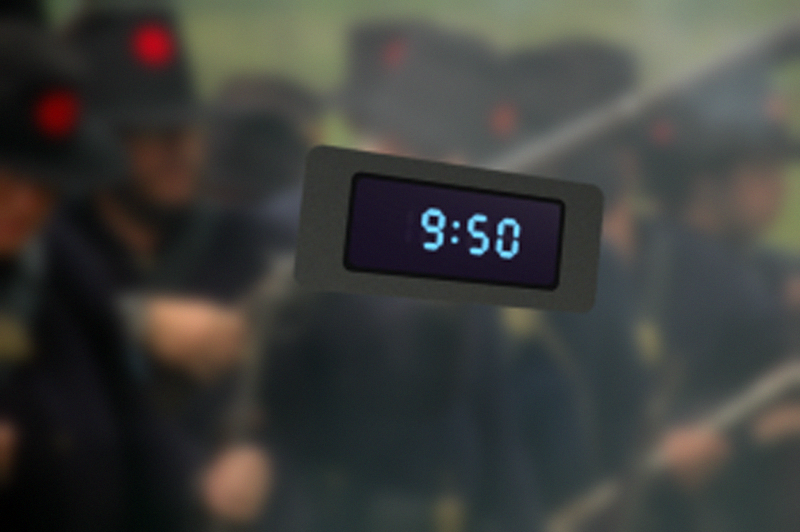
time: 9:50
